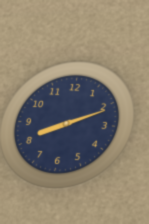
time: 8:11
